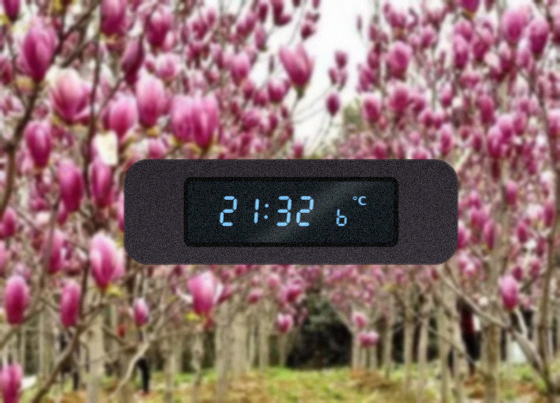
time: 21:32
